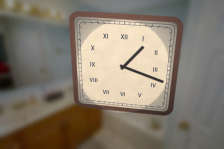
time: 1:18
